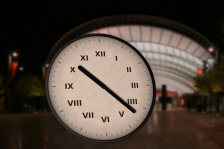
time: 10:22
